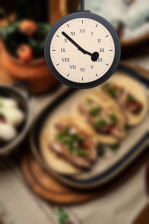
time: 3:52
